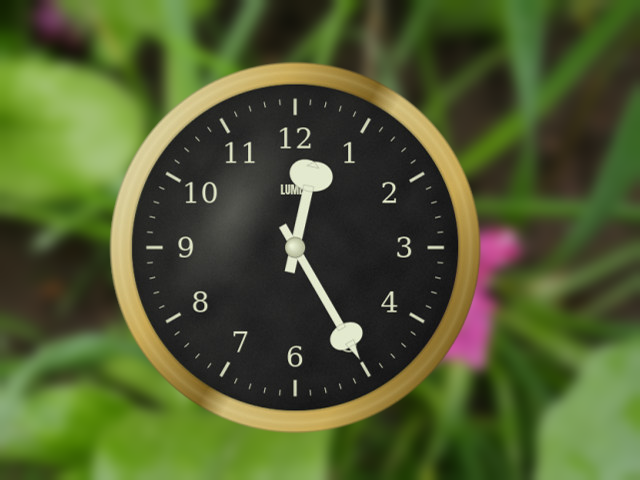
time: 12:25
